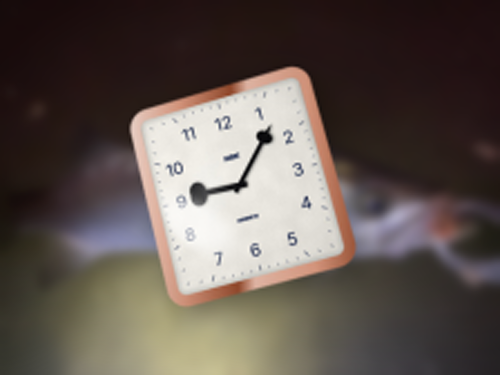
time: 9:07
